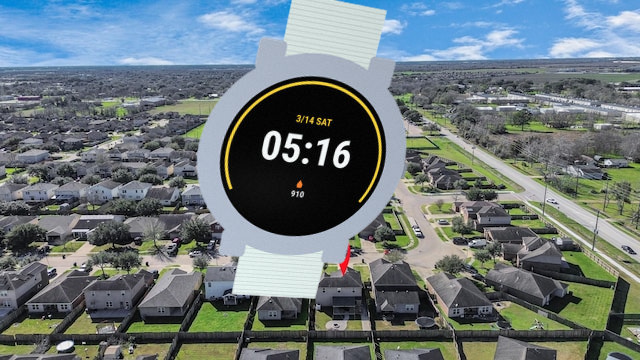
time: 5:16
